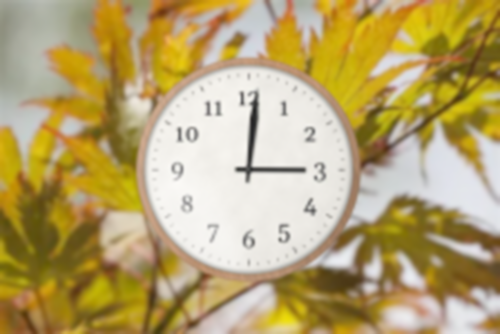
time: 3:01
